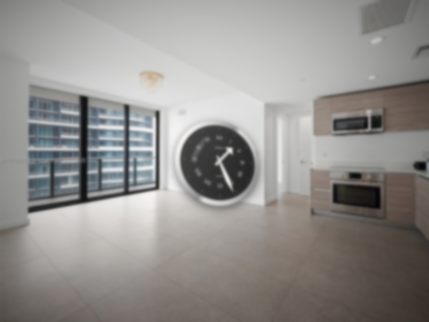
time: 1:26
